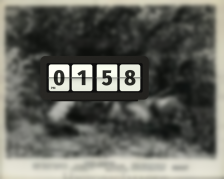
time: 1:58
